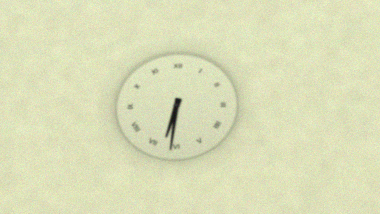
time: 6:31
